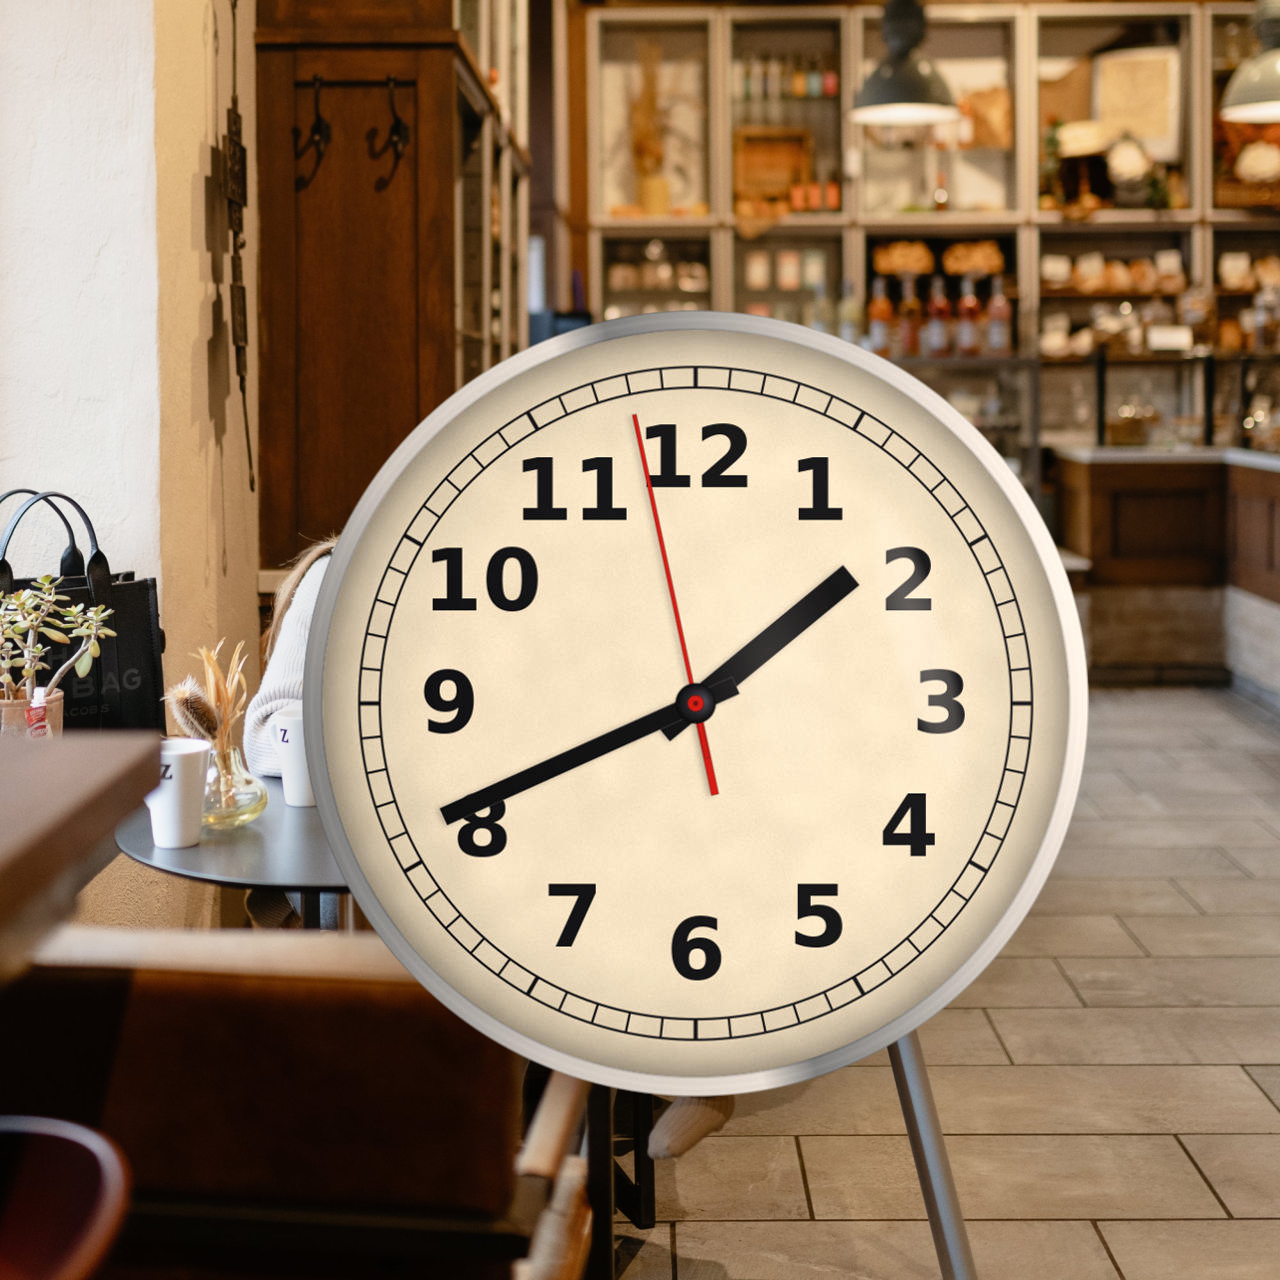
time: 1:40:58
